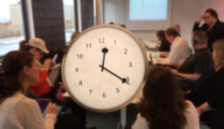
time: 12:21
